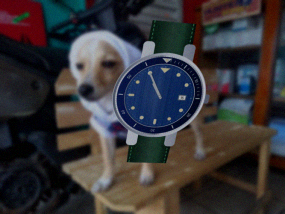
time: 10:55
